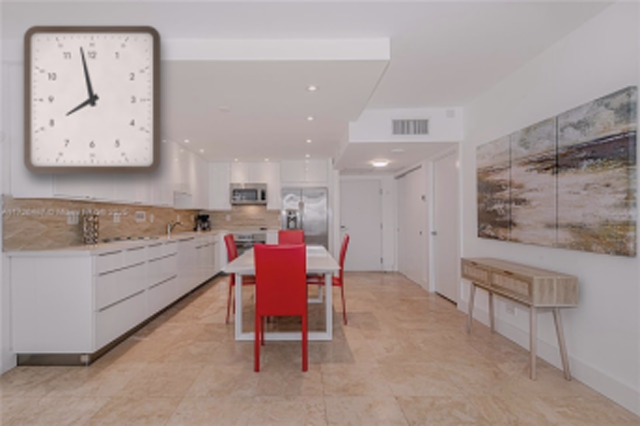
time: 7:58
